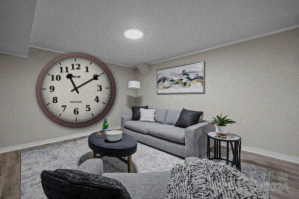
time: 11:10
